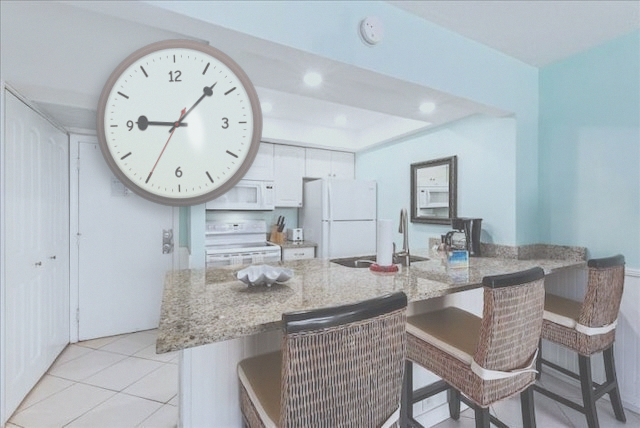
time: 9:07:35
